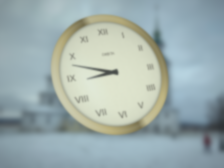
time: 8:48
